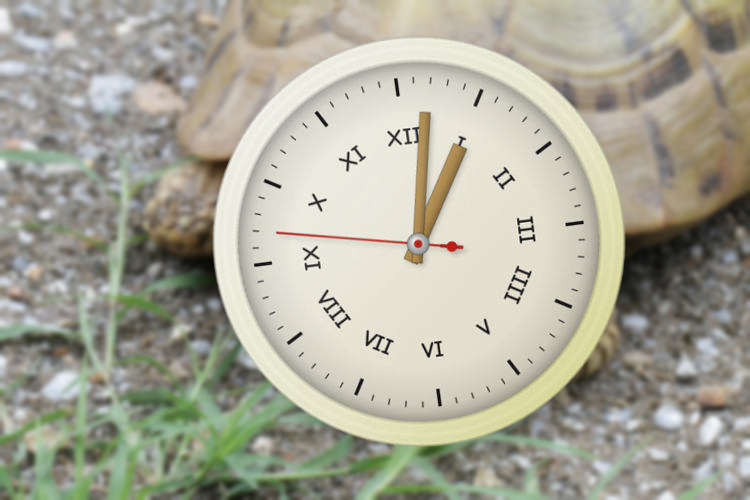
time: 1:01:47
